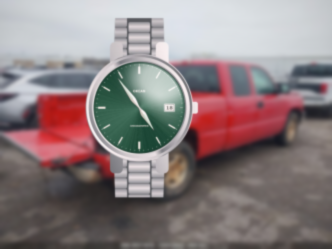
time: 4:54
